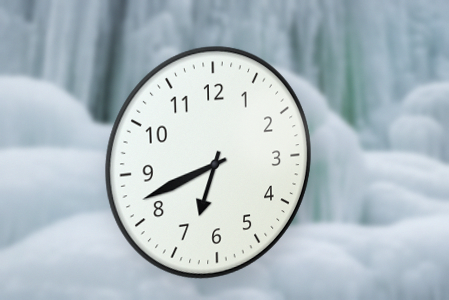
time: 6:42
